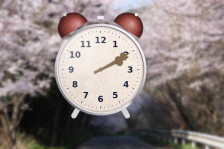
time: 2:10
